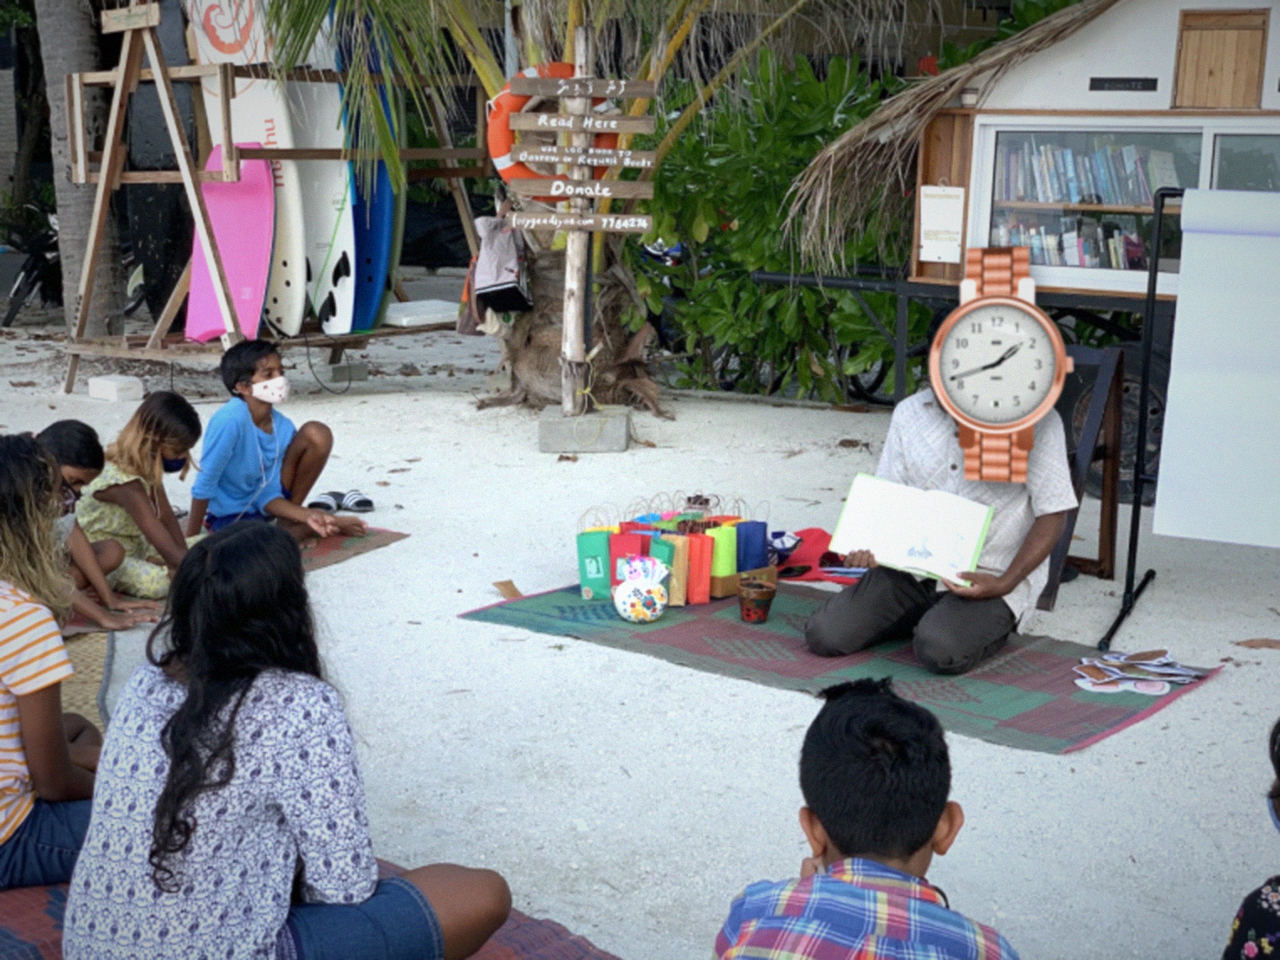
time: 1:42
